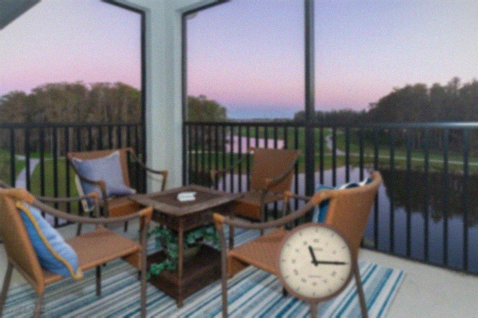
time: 11:15
